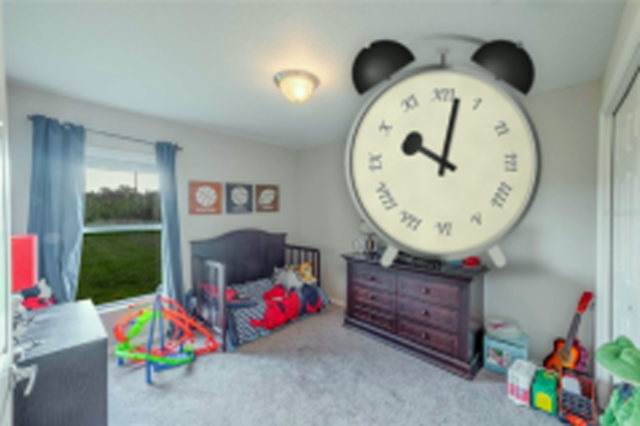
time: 10:02
